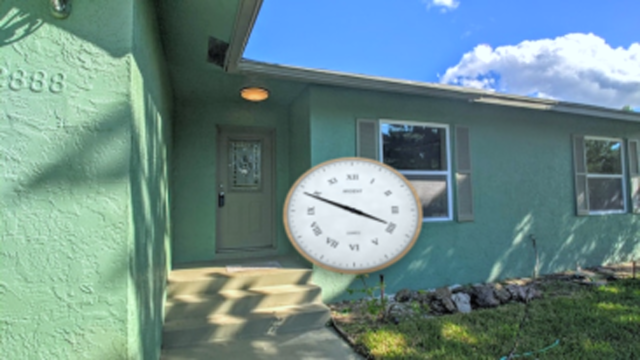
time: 3:49
